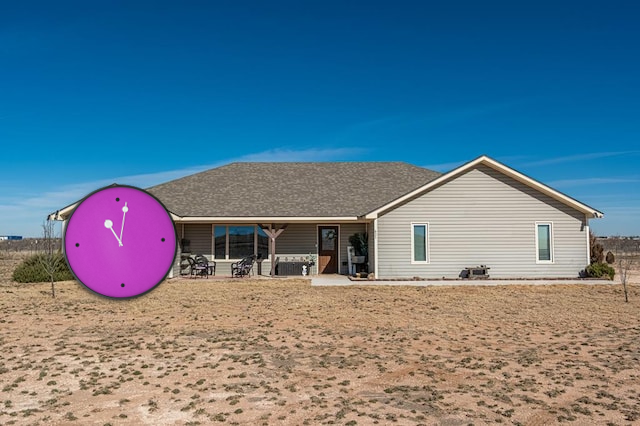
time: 11:02
